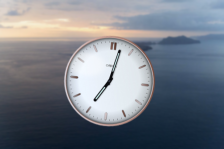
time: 7:02
